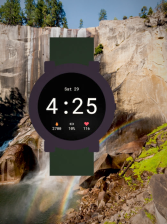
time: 4:25
